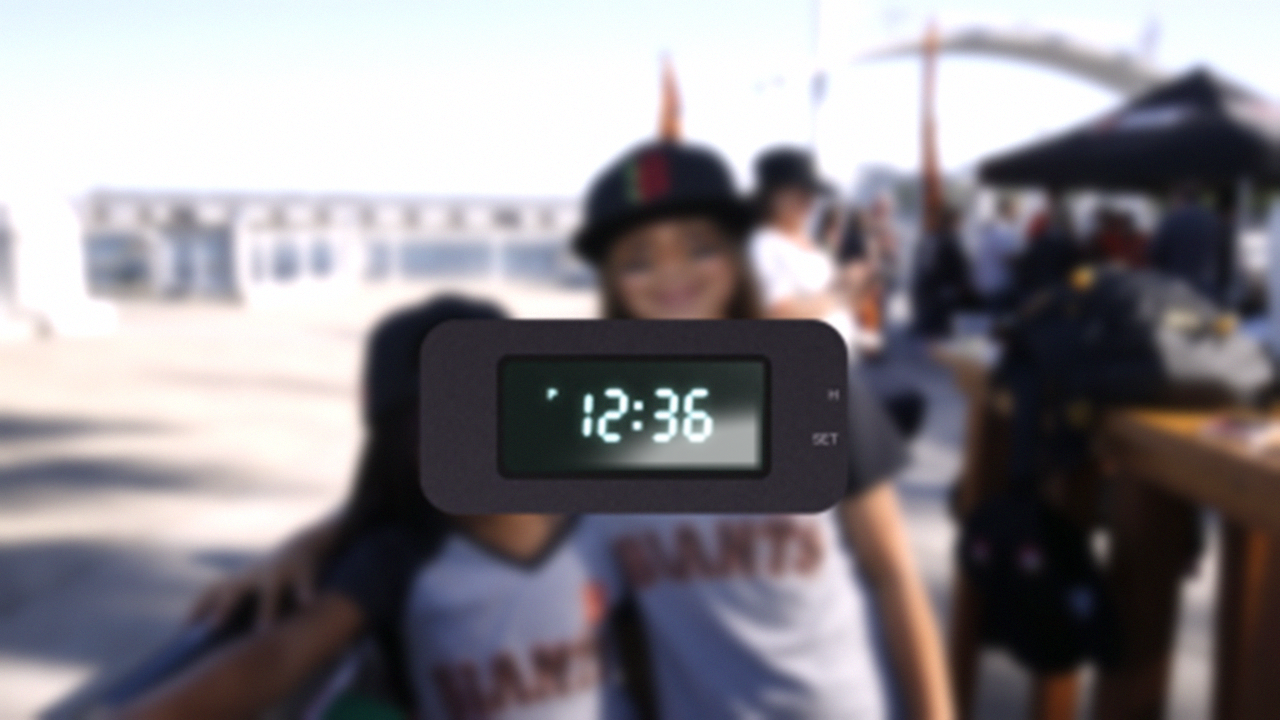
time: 12:36
